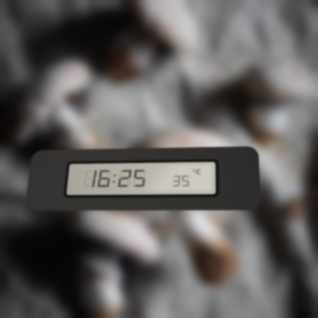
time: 16:25
